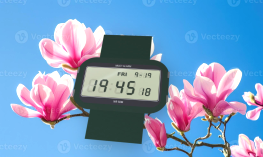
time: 19:45:18
